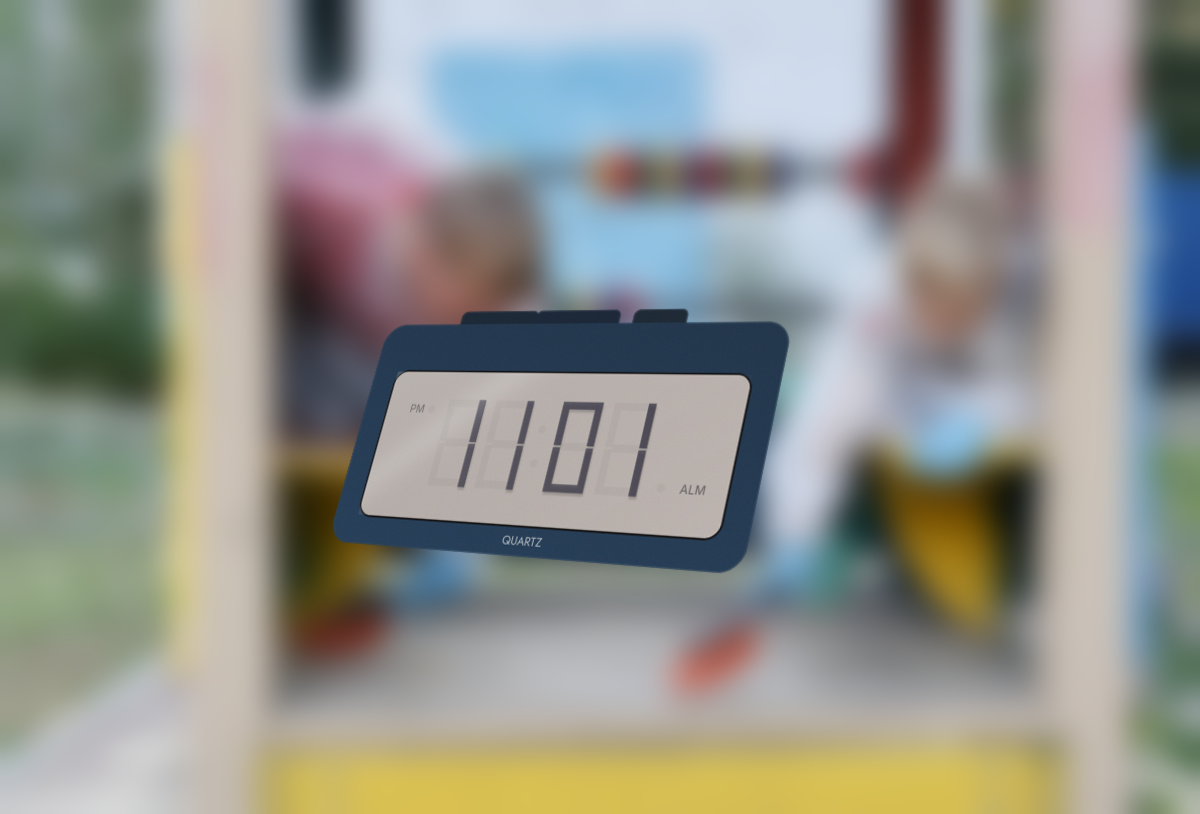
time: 11:01
